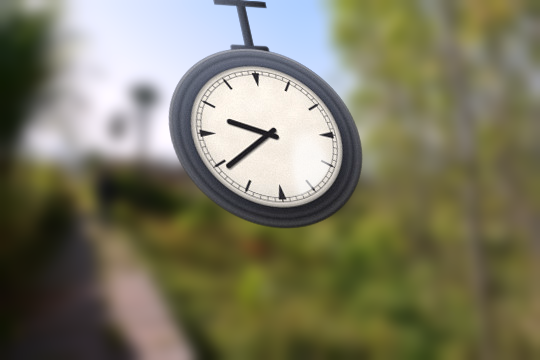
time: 9:39
